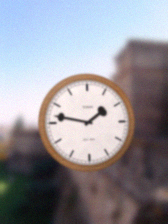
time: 1:47
